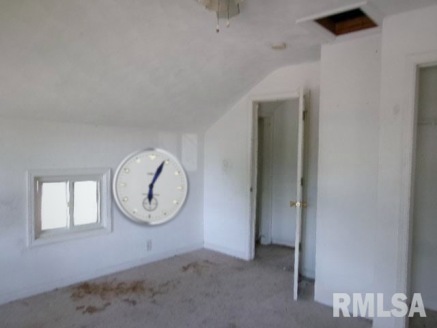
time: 6:04
